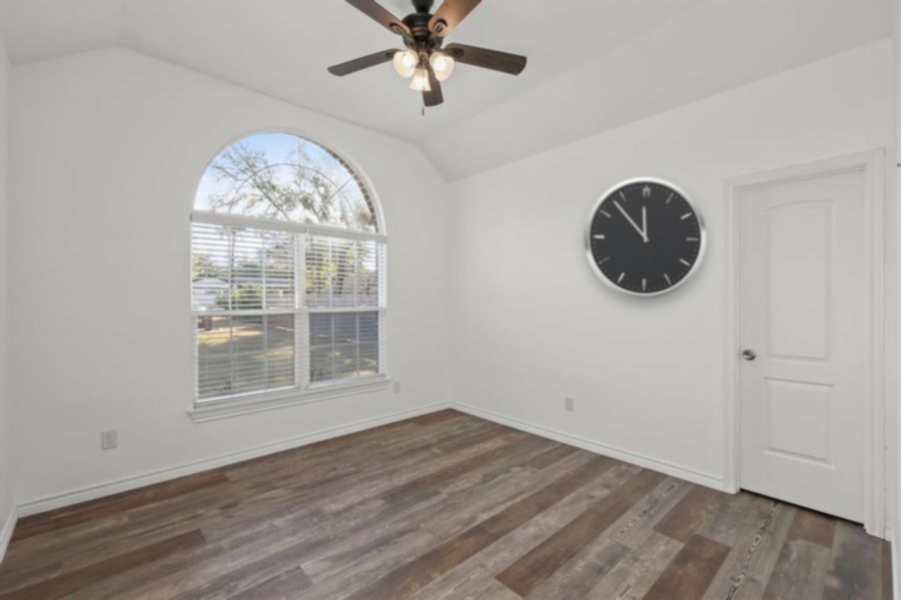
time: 11:53
